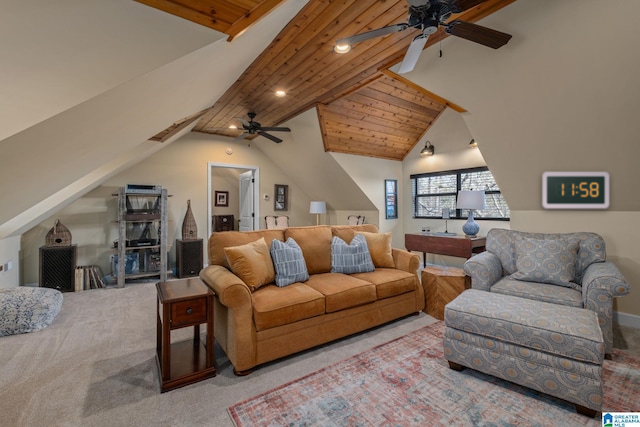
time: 11:58
